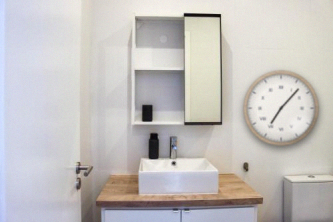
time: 7:07
